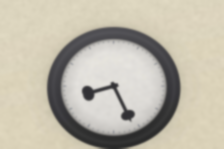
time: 8:26
